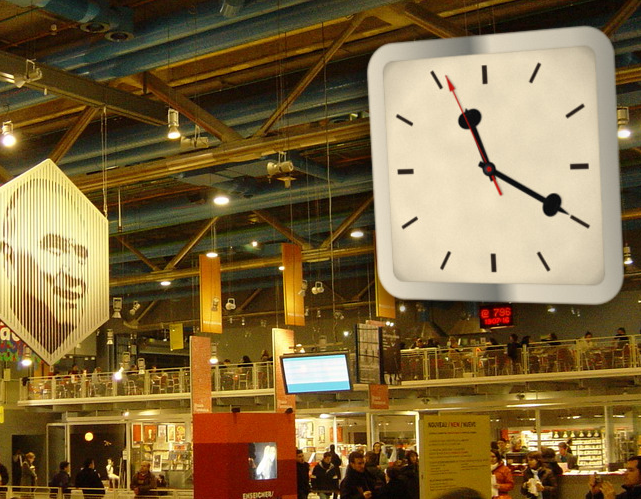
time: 11:19:56
